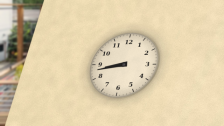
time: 8:43
